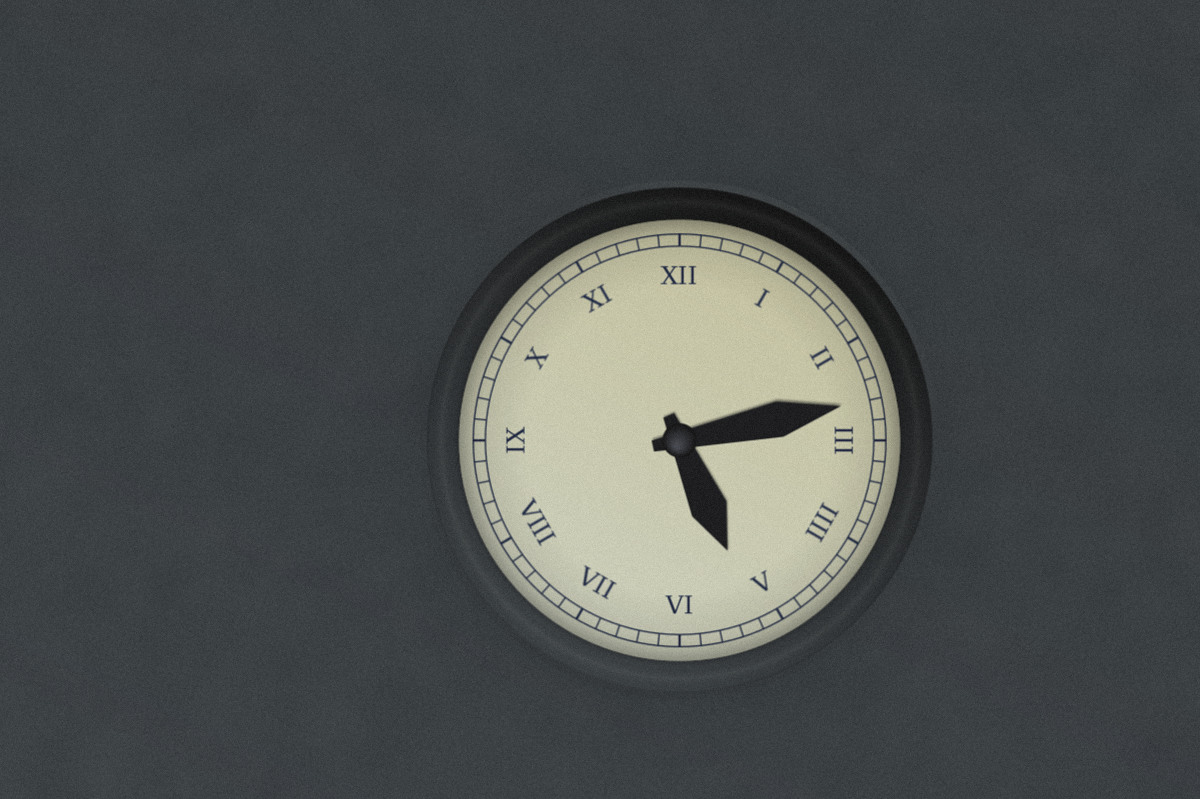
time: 5:13
